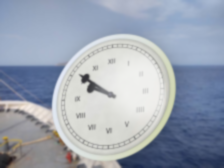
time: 9:51
